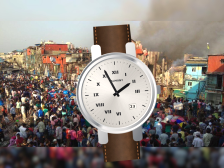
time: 1:56
